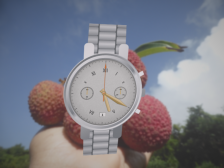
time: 5:20
